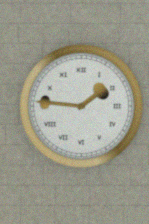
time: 1:46
